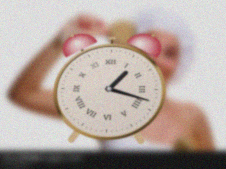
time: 1:18
